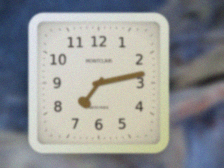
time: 7:13
